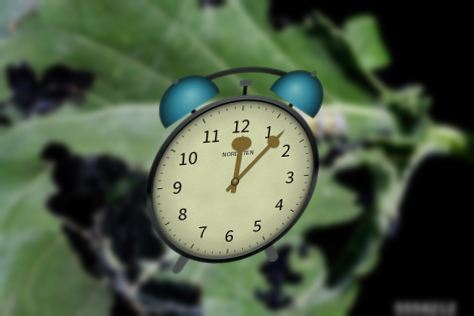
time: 12:07
